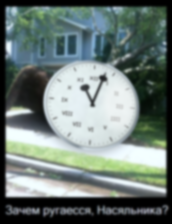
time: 11:03
